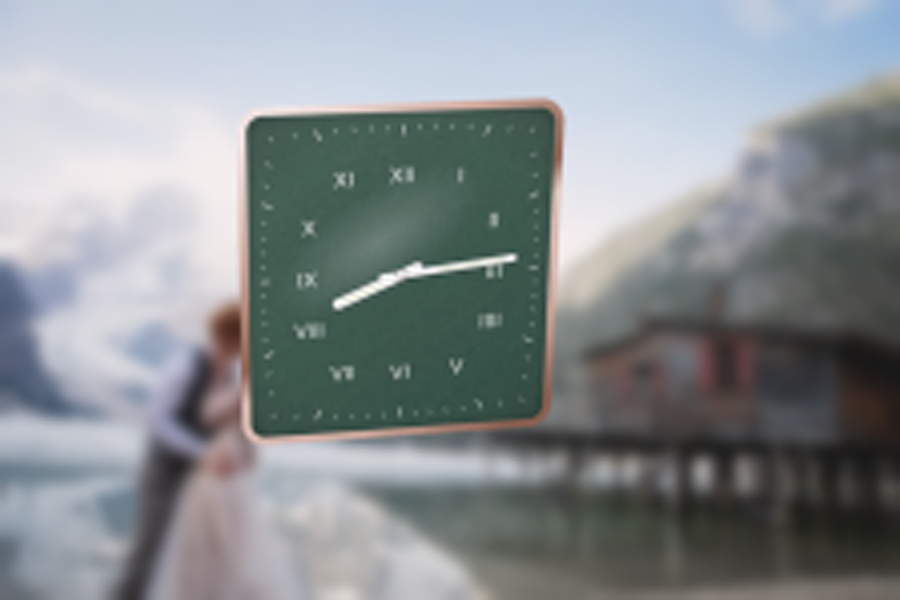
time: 8:14
